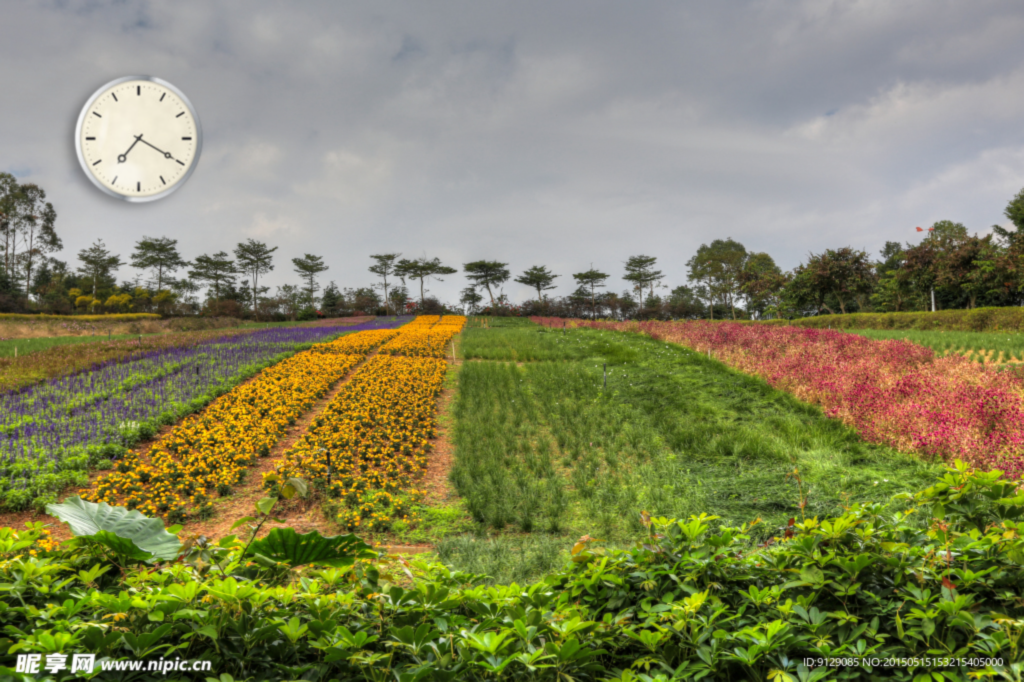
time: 7:20
